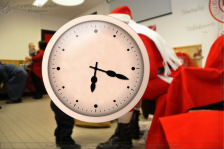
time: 6:18
